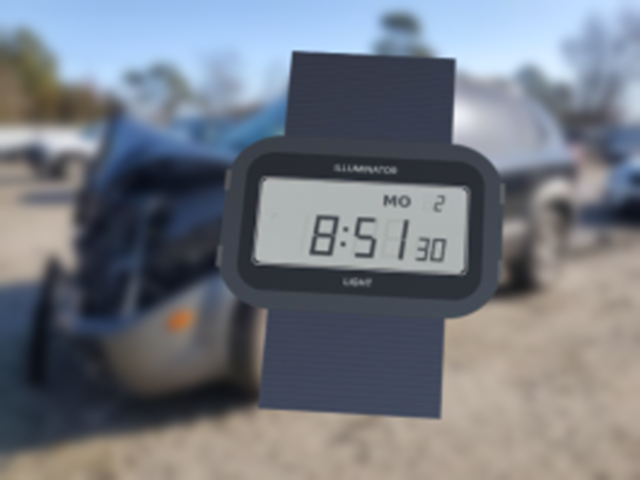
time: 8:51:30
